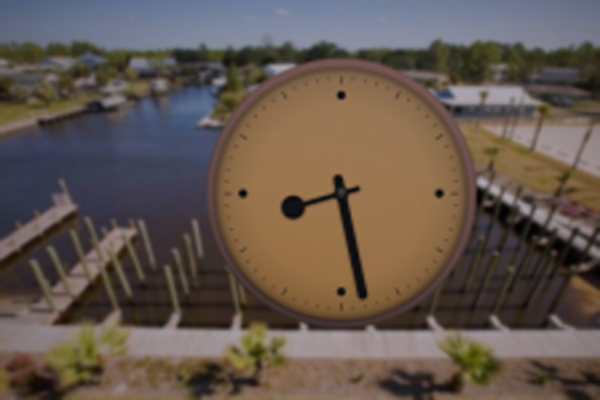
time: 8:28
